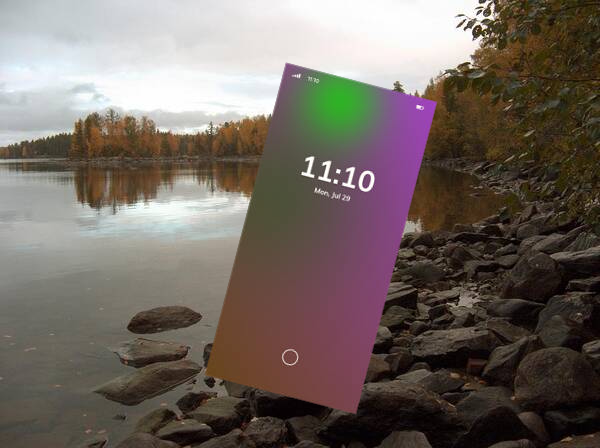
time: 11:10
